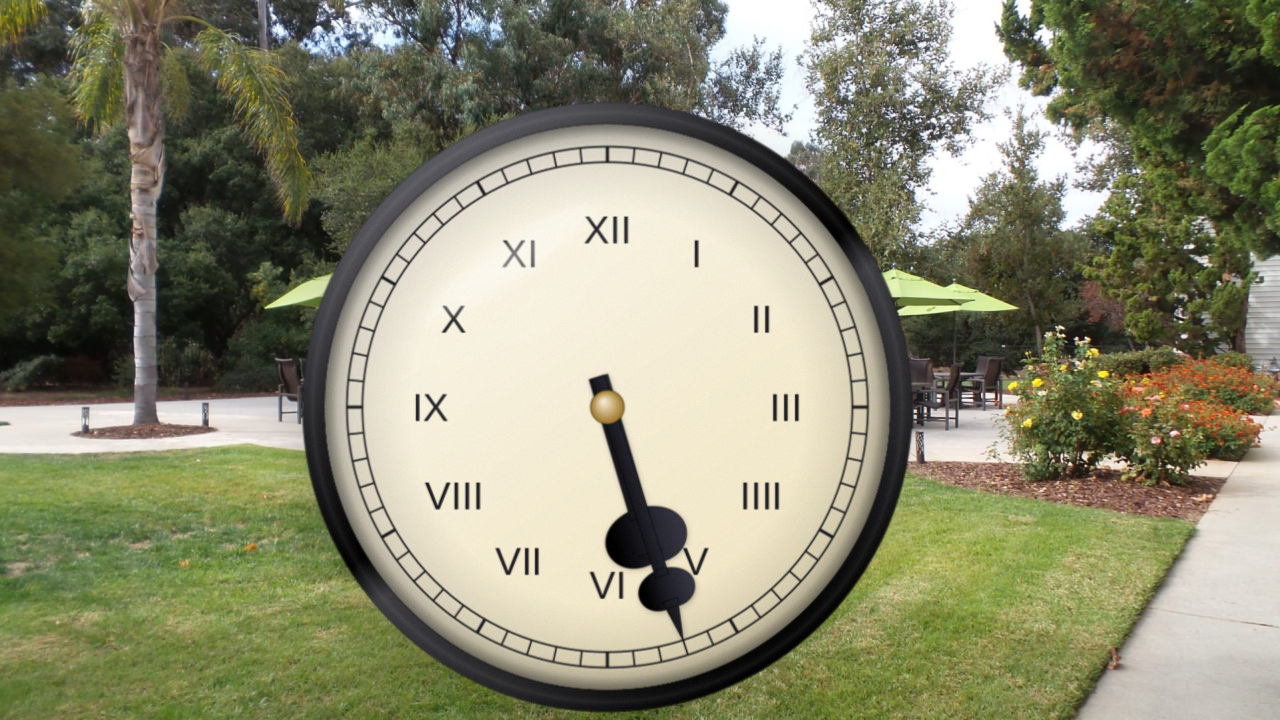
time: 5:27
